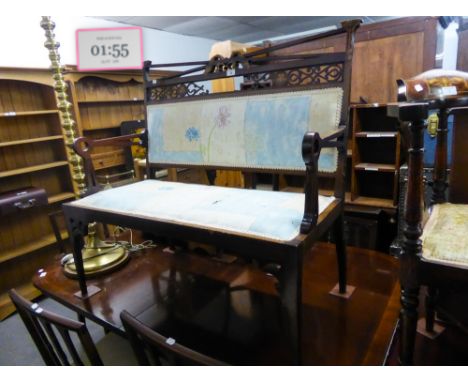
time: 1:55
